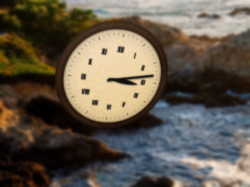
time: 3:13
